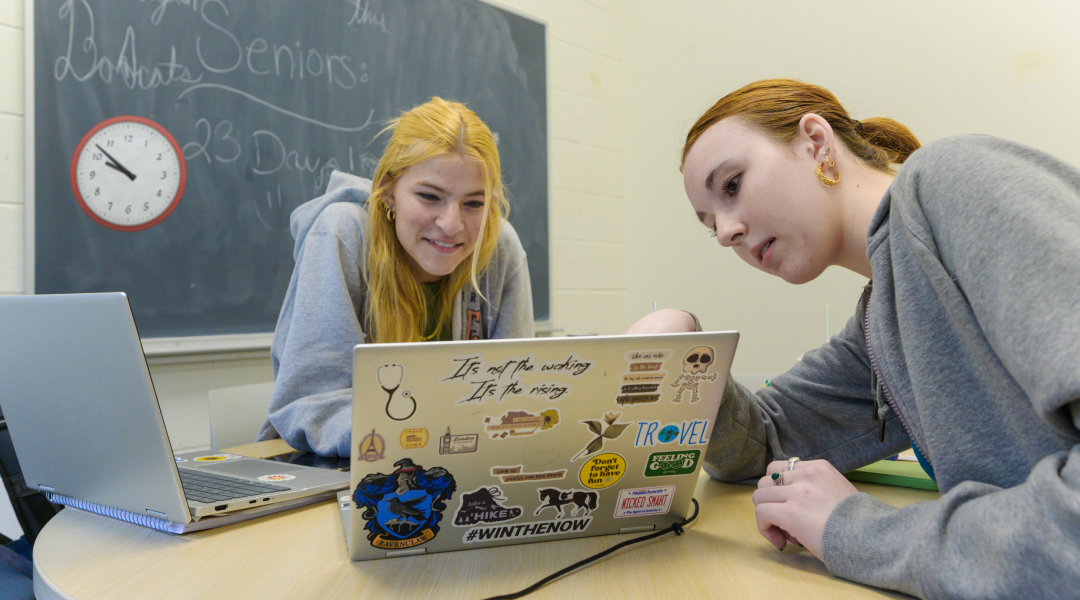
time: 9:52
